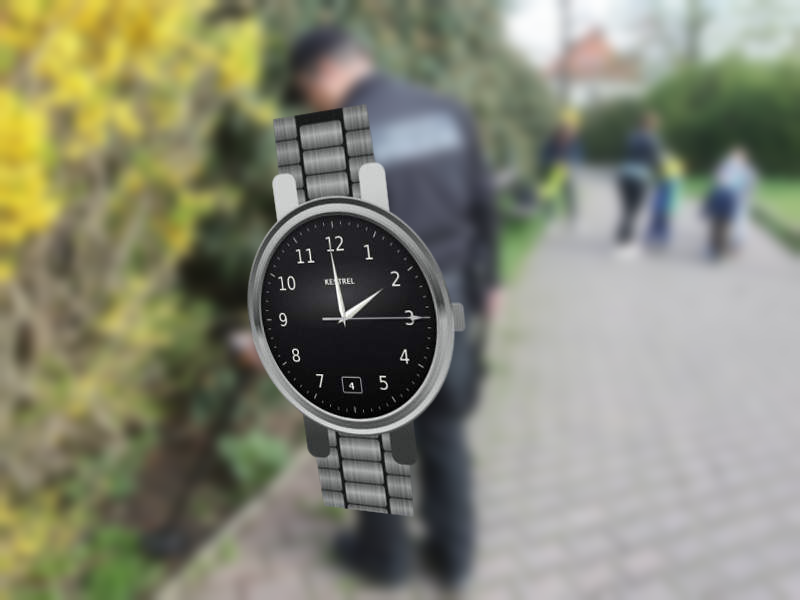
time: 1:59:15
